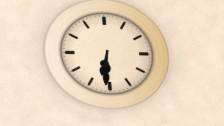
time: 6:31
